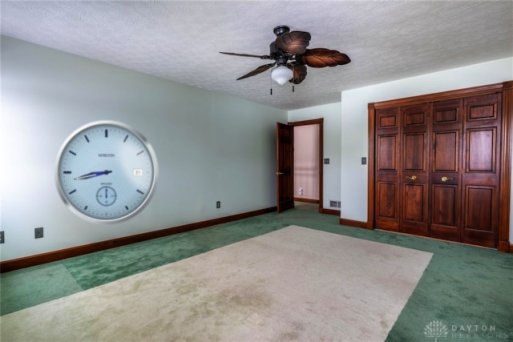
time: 8:43
